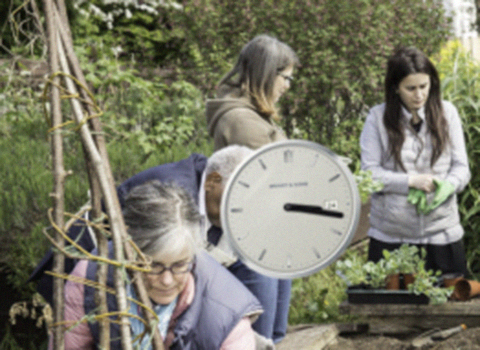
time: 3:17
